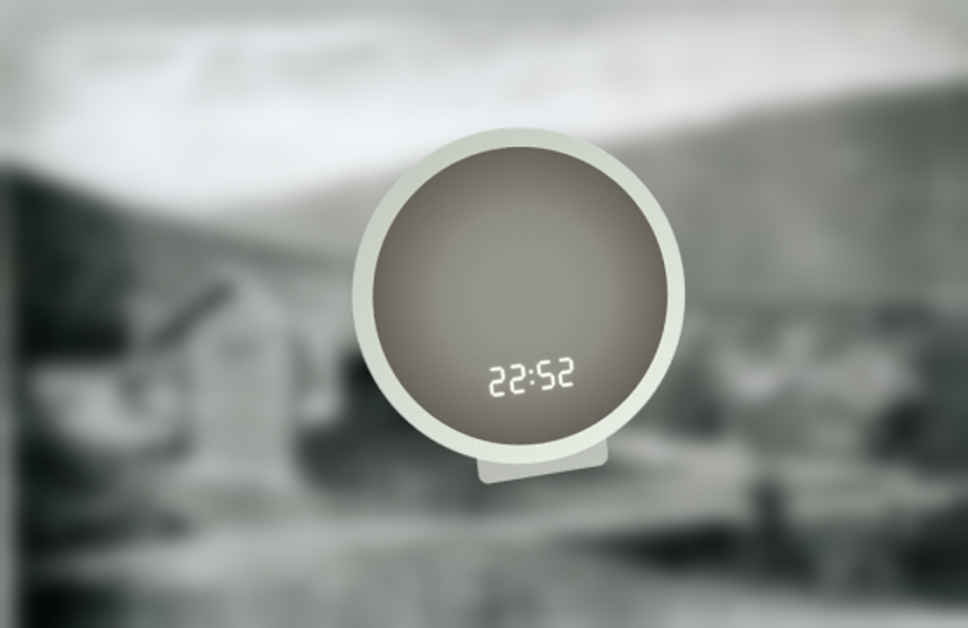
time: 22:52
